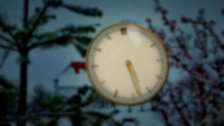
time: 5:28
